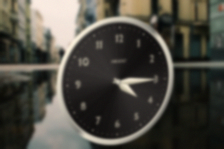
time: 4:15
